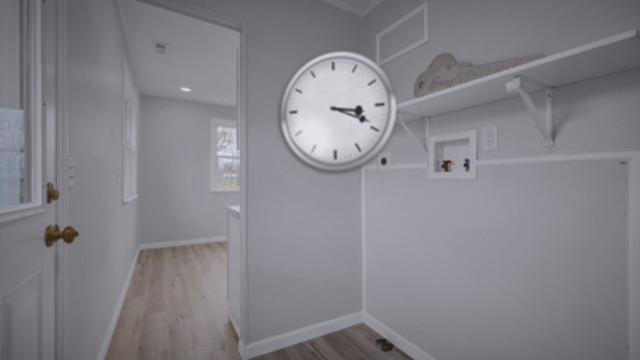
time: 3:19
